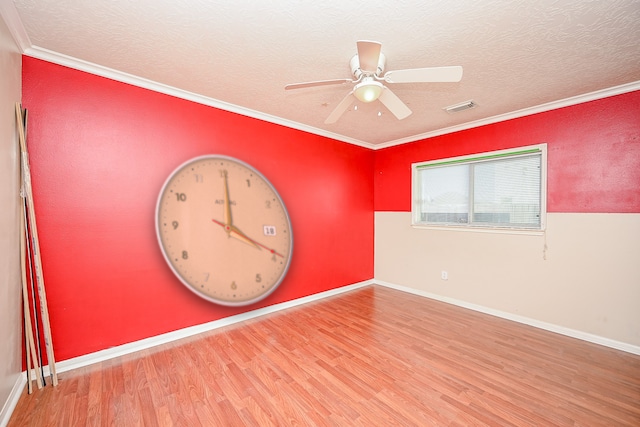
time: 4:00:19
